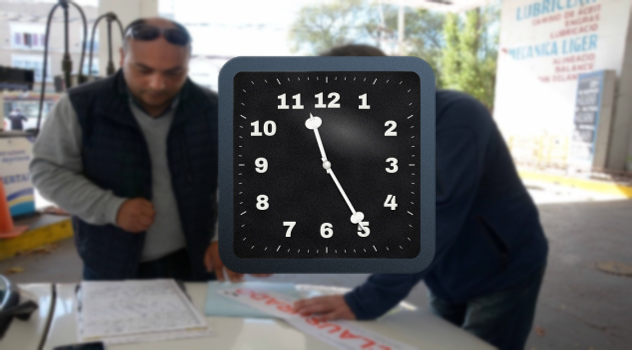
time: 11:25
